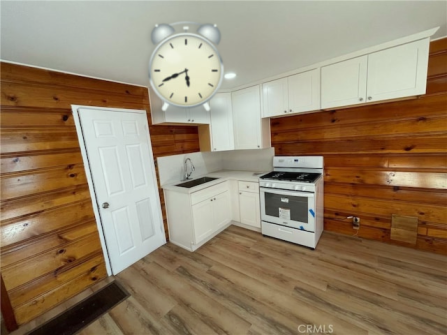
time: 5:41
